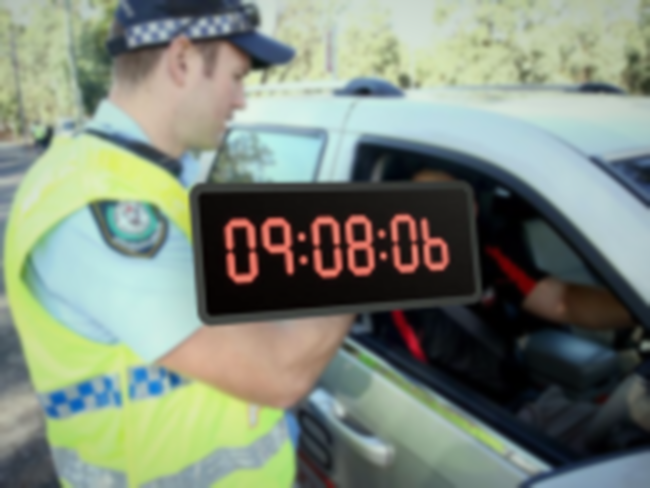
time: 9:08:06
